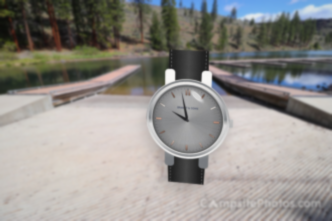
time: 9:58
